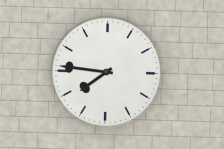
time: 7:46
